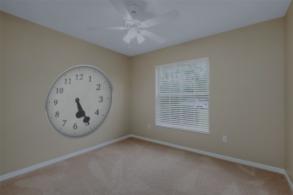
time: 5:25
